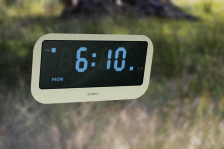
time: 6:10
